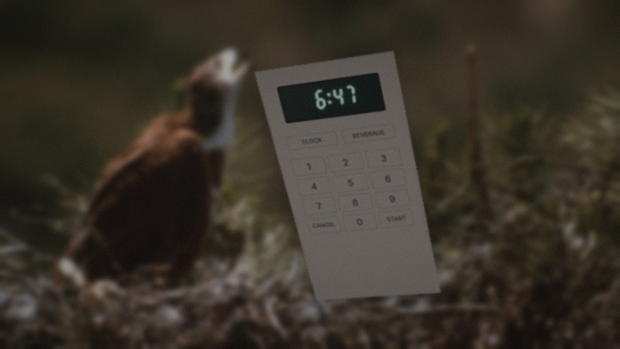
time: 6:47
